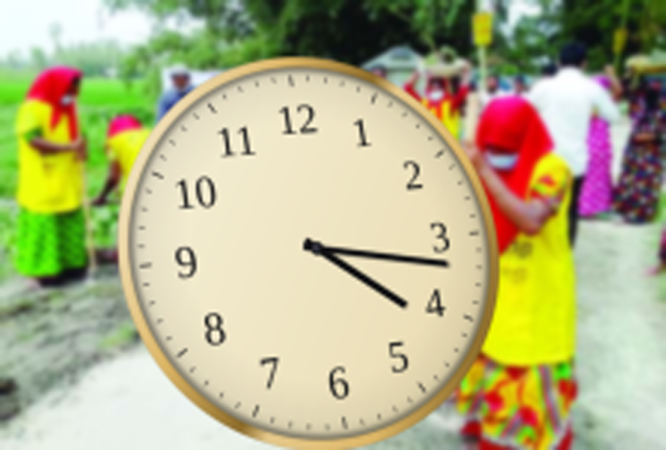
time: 4:17
